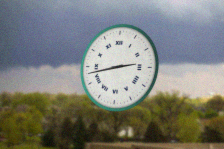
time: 2:43
